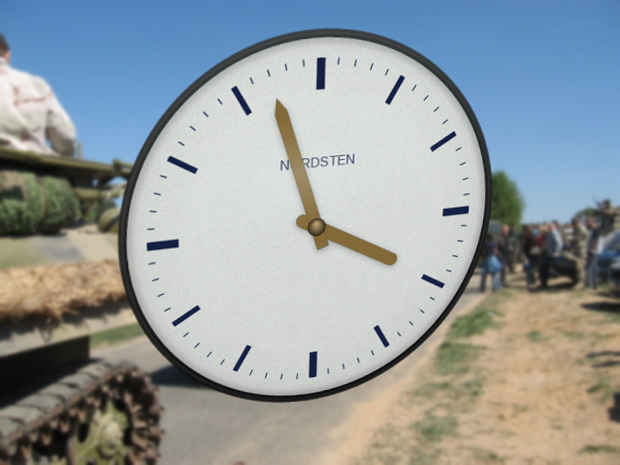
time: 3:57
